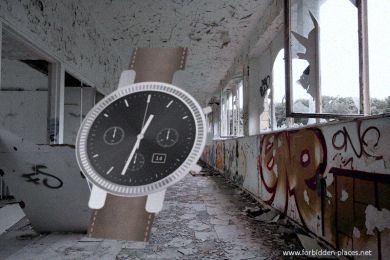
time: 12:32
